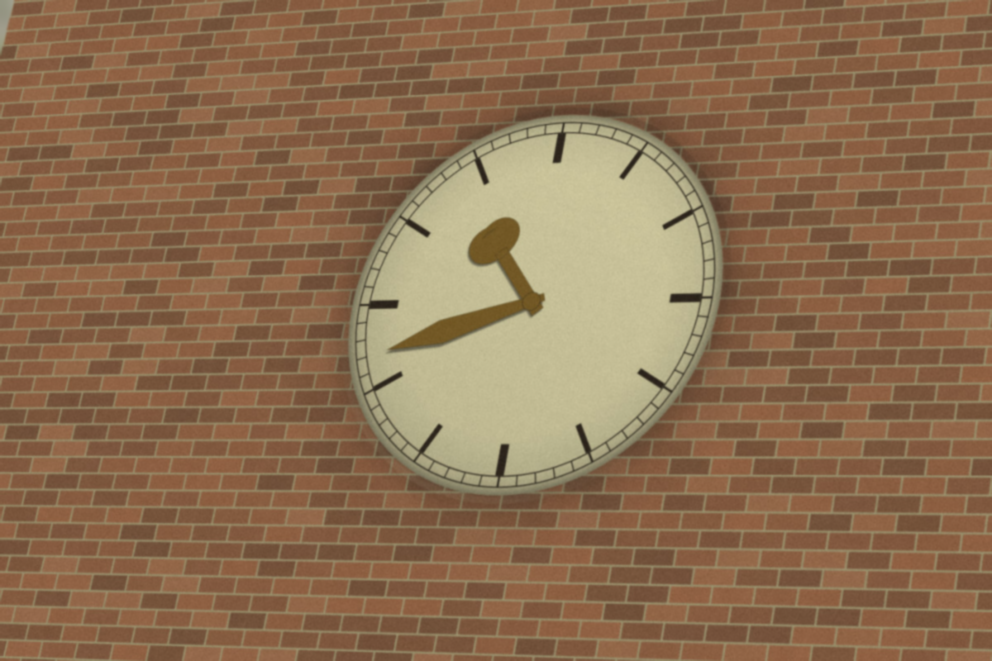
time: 10:42
